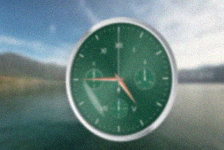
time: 4:45
